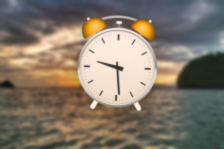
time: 9:29
